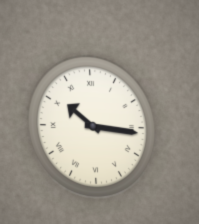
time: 10:16
